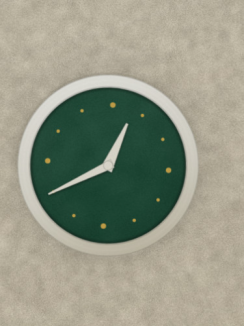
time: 12:40
